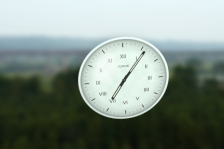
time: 7:06
